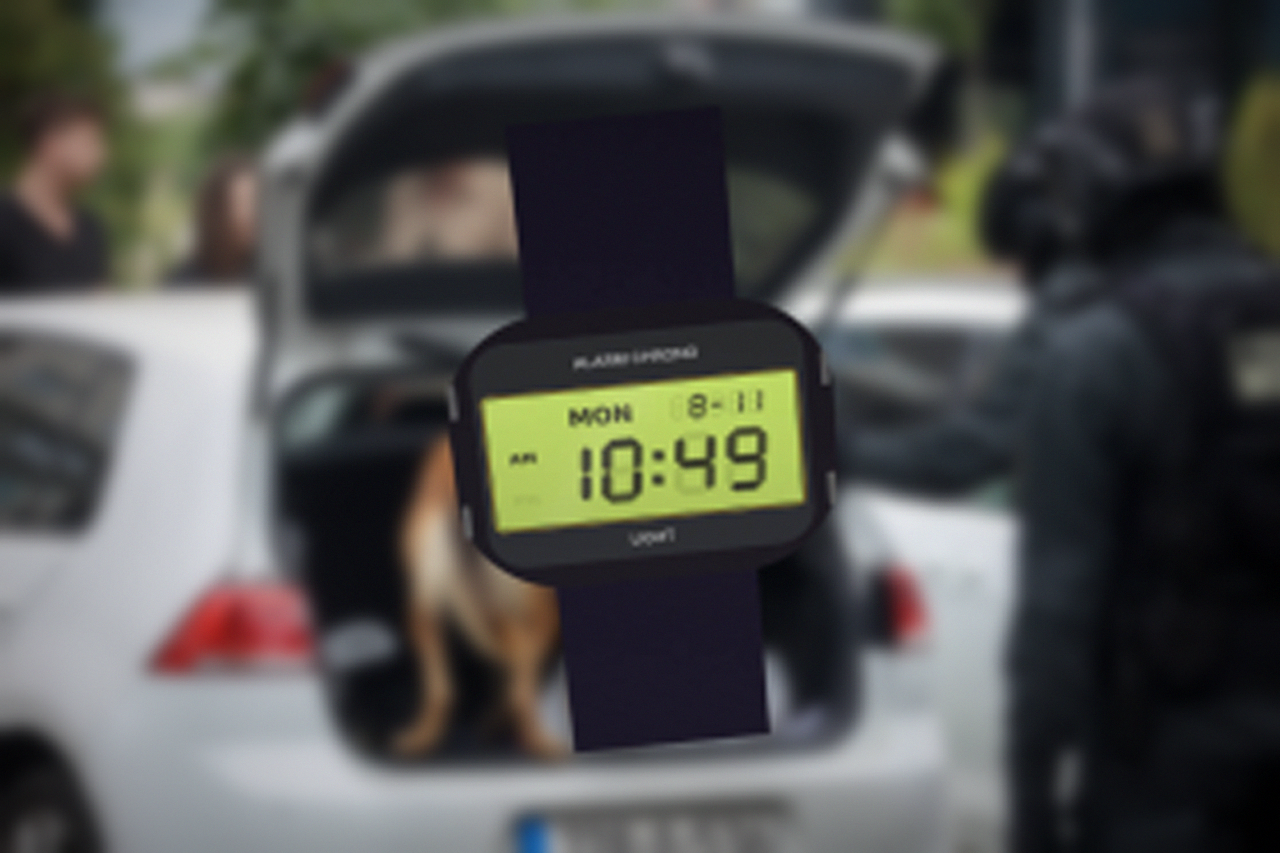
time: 10:49
